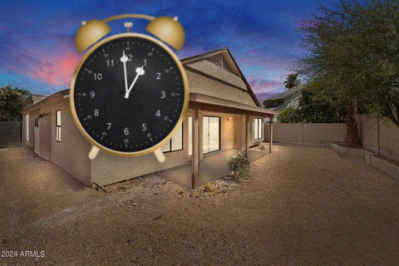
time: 12:59
